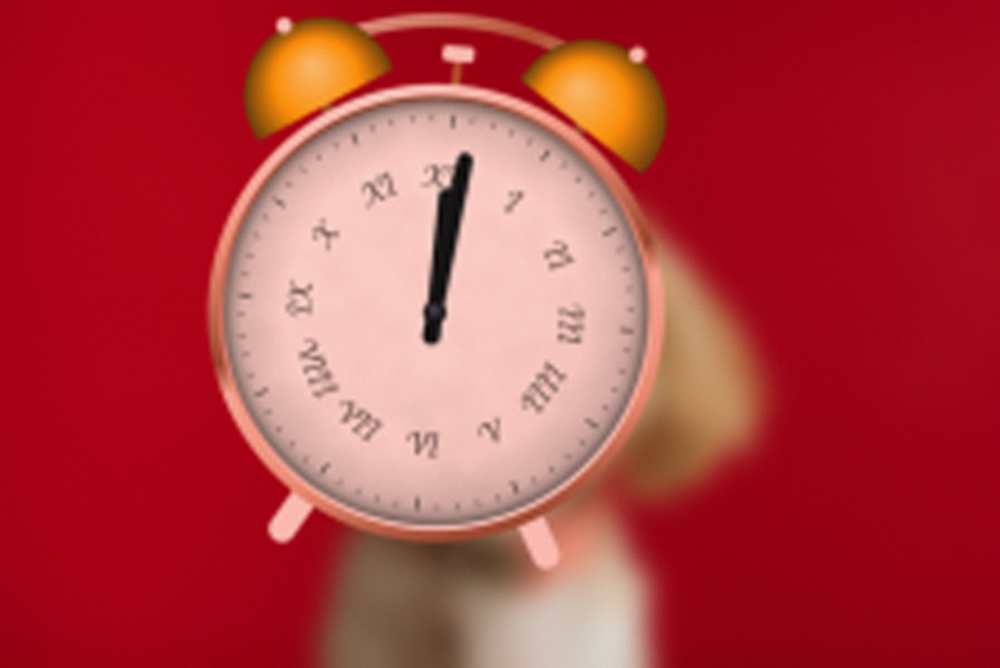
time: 12:01
